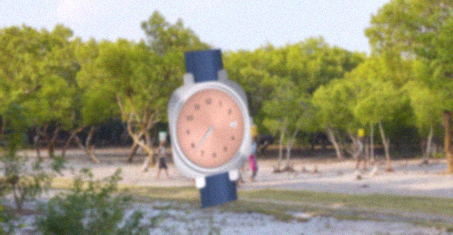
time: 7:38
